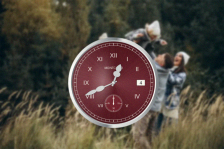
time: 12:41
